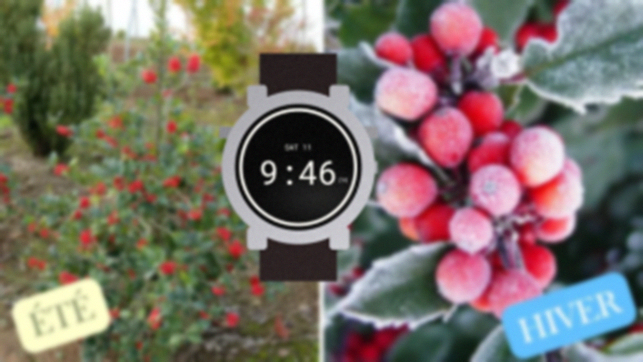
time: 9:46
